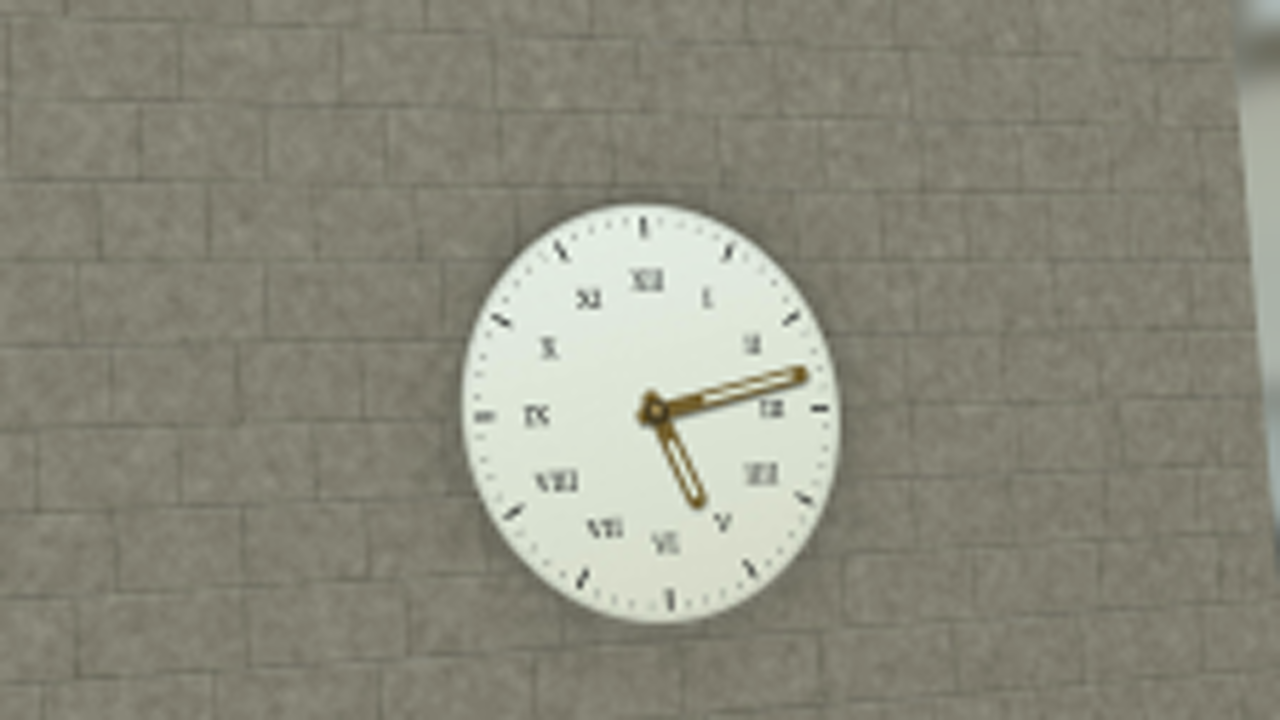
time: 5:13
